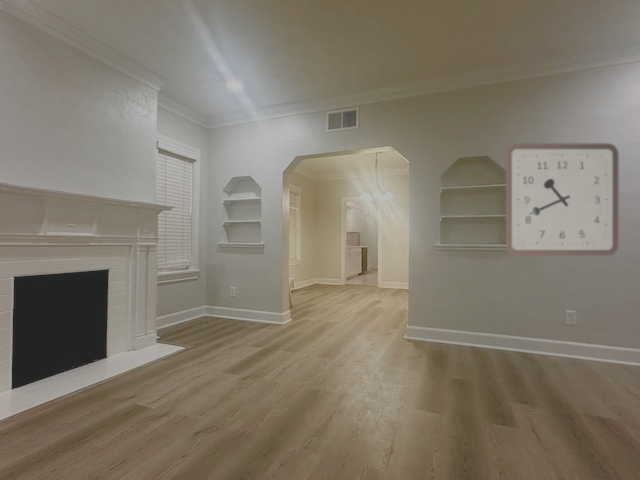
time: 10:41
